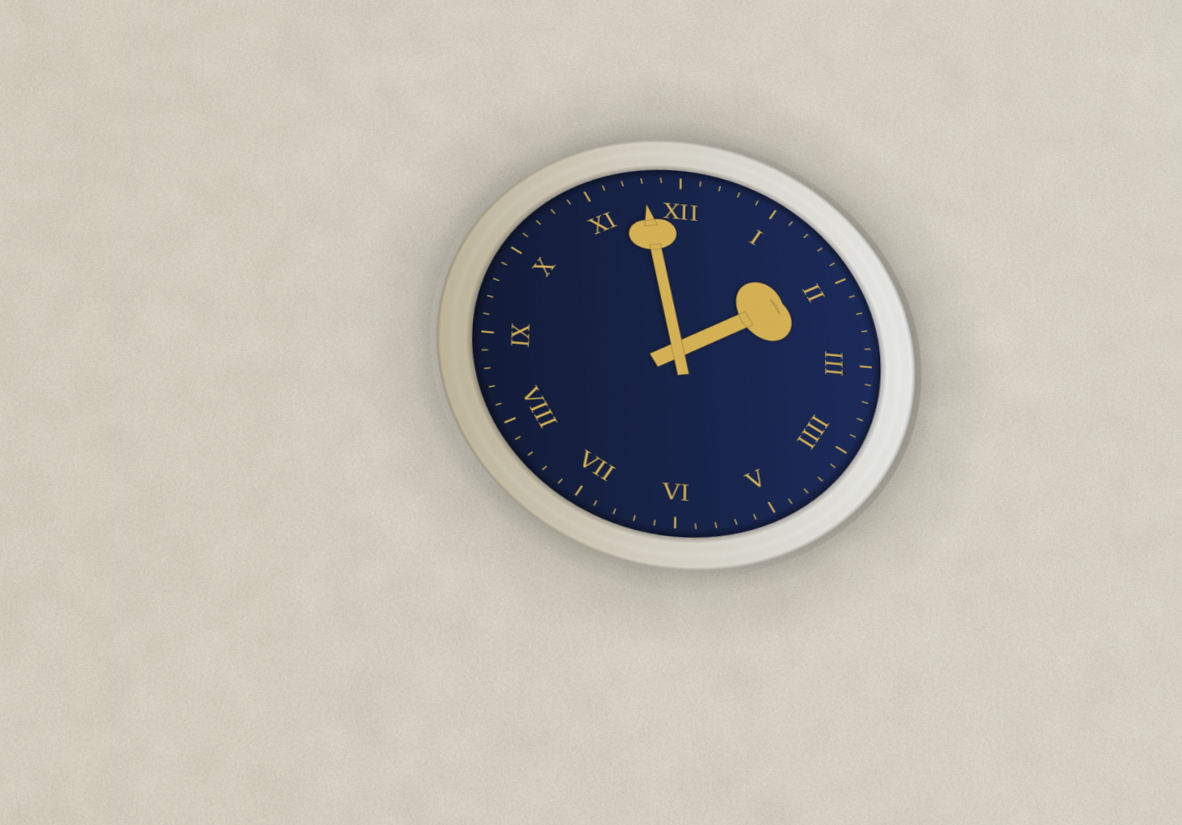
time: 1:58
